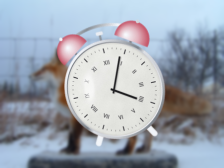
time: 4:04
